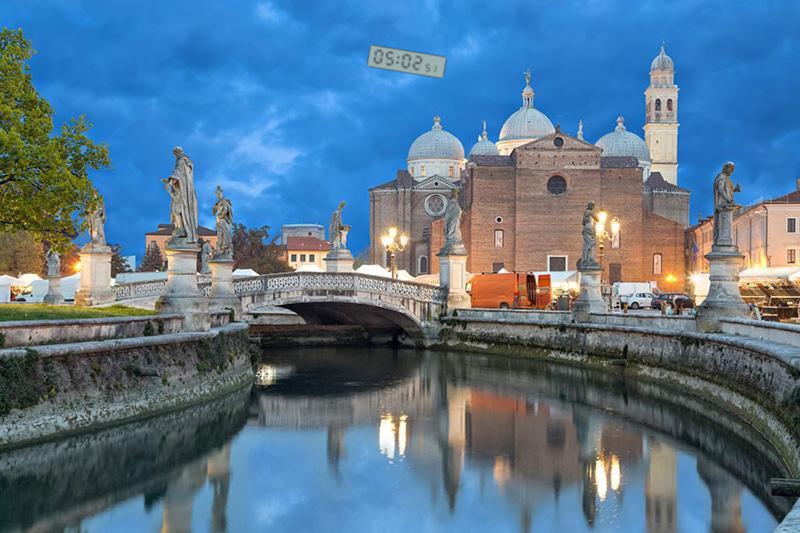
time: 5:02
